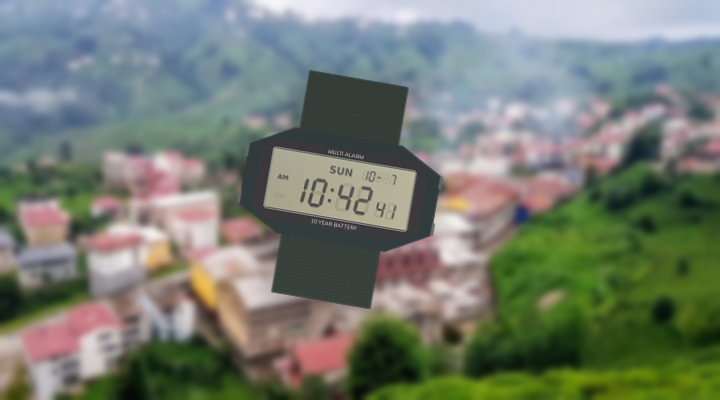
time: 10:42:41
